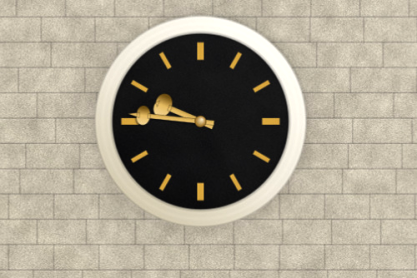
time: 9:46
